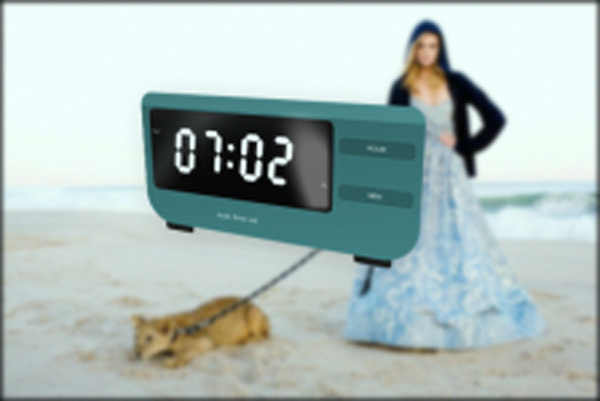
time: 7:02
